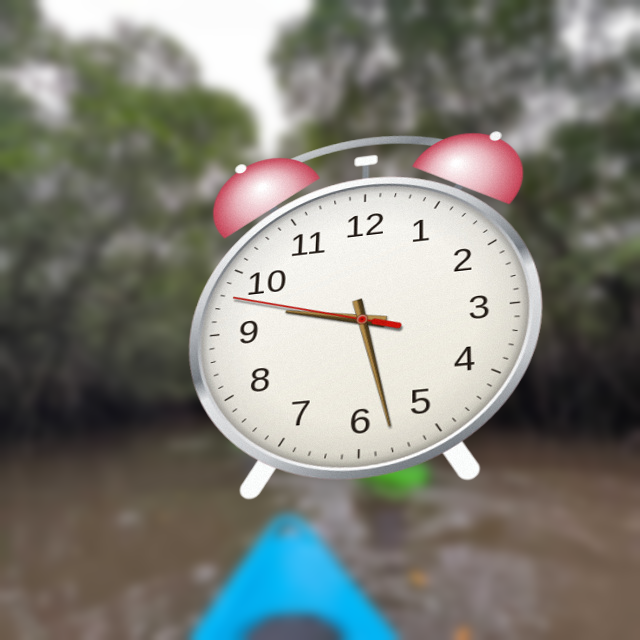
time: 9:27:48
